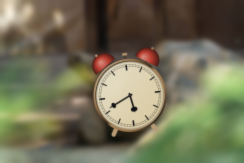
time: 5:41
